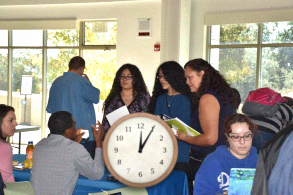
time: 12:05
